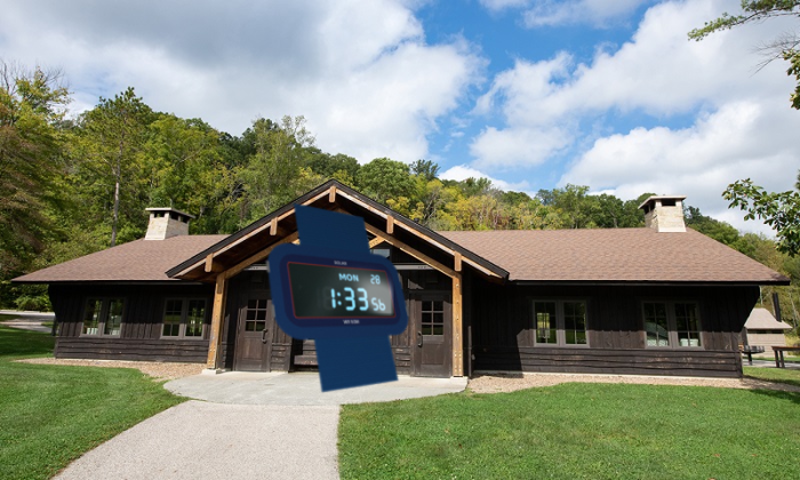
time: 1:33:56
